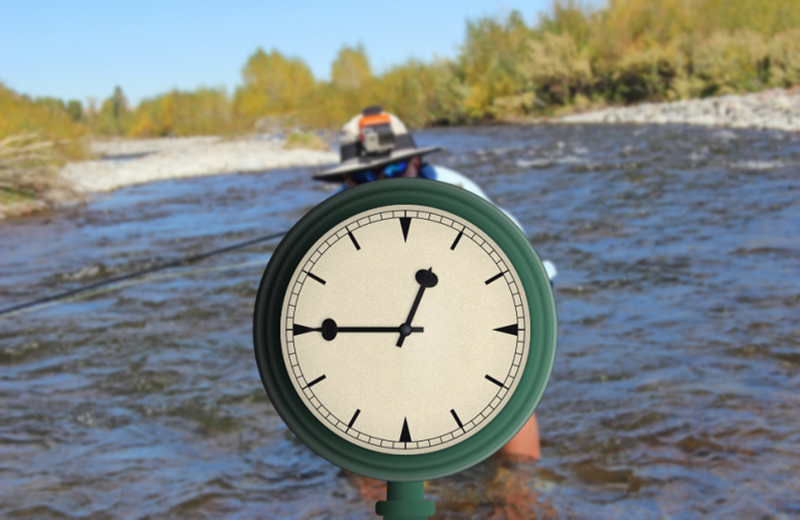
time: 12:45
